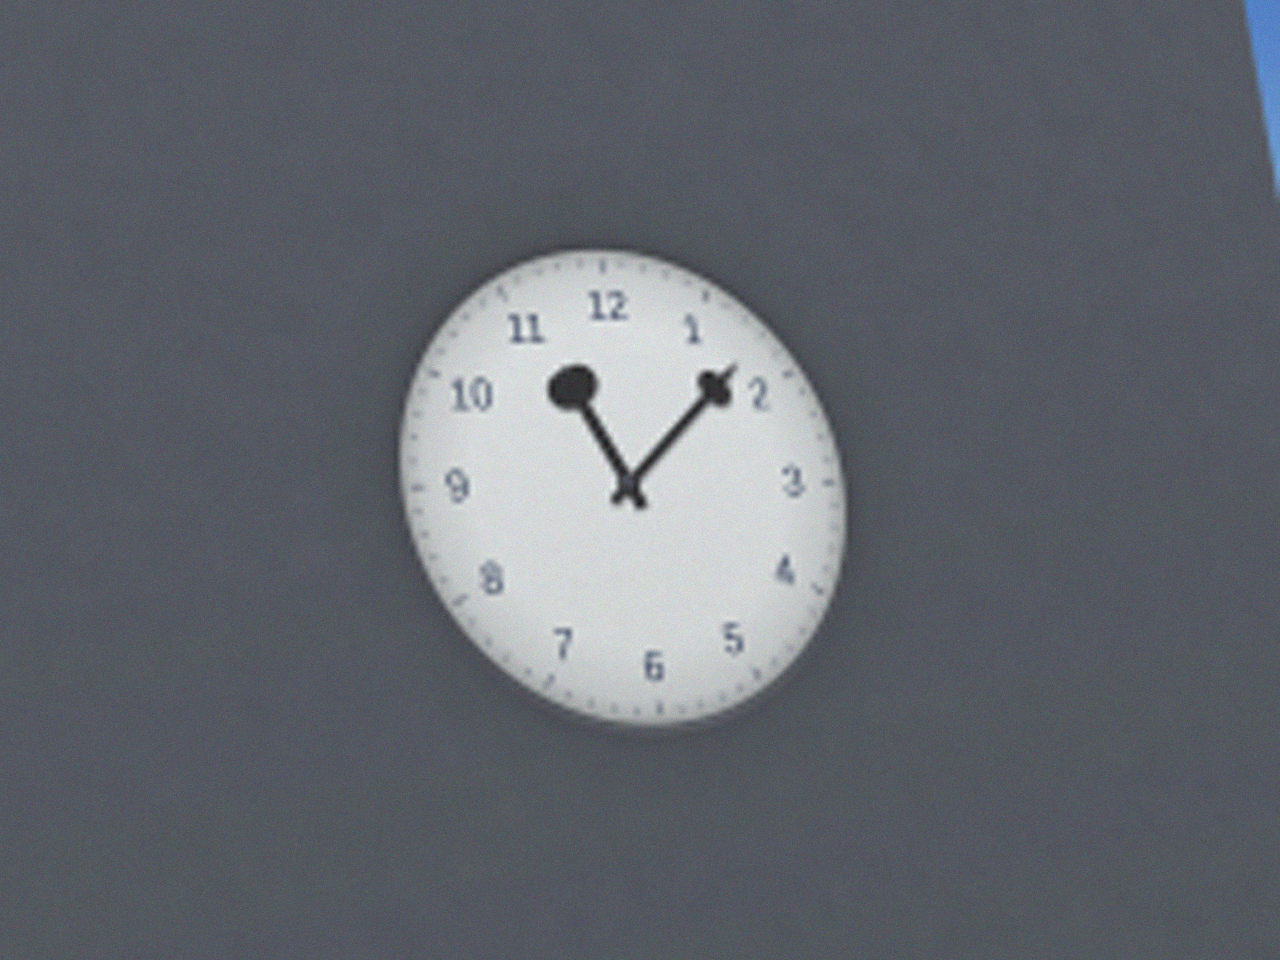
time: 11:08
